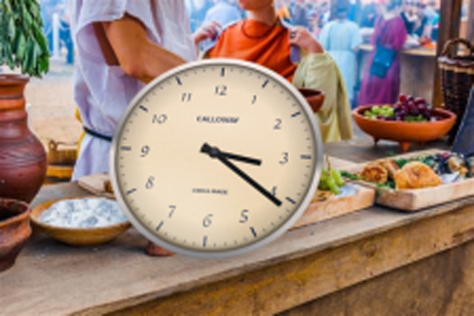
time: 3:21
